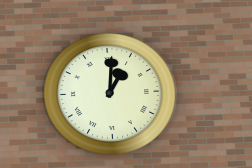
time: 1:01
